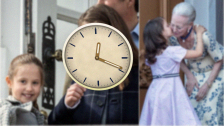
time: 12:19
